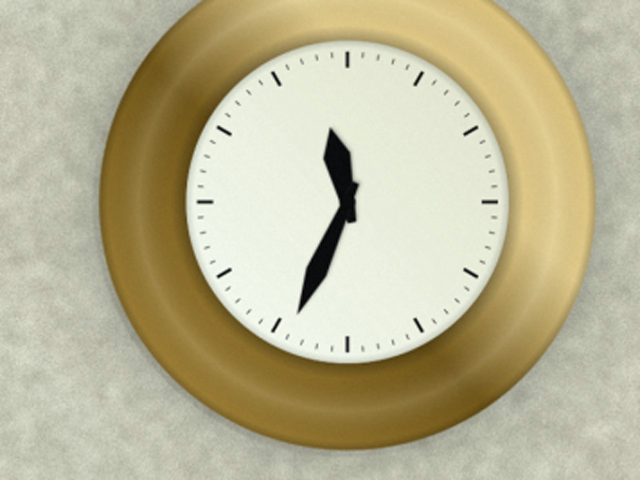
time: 11:34
